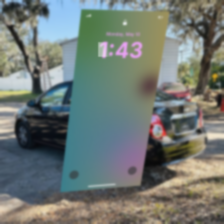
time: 1:43
